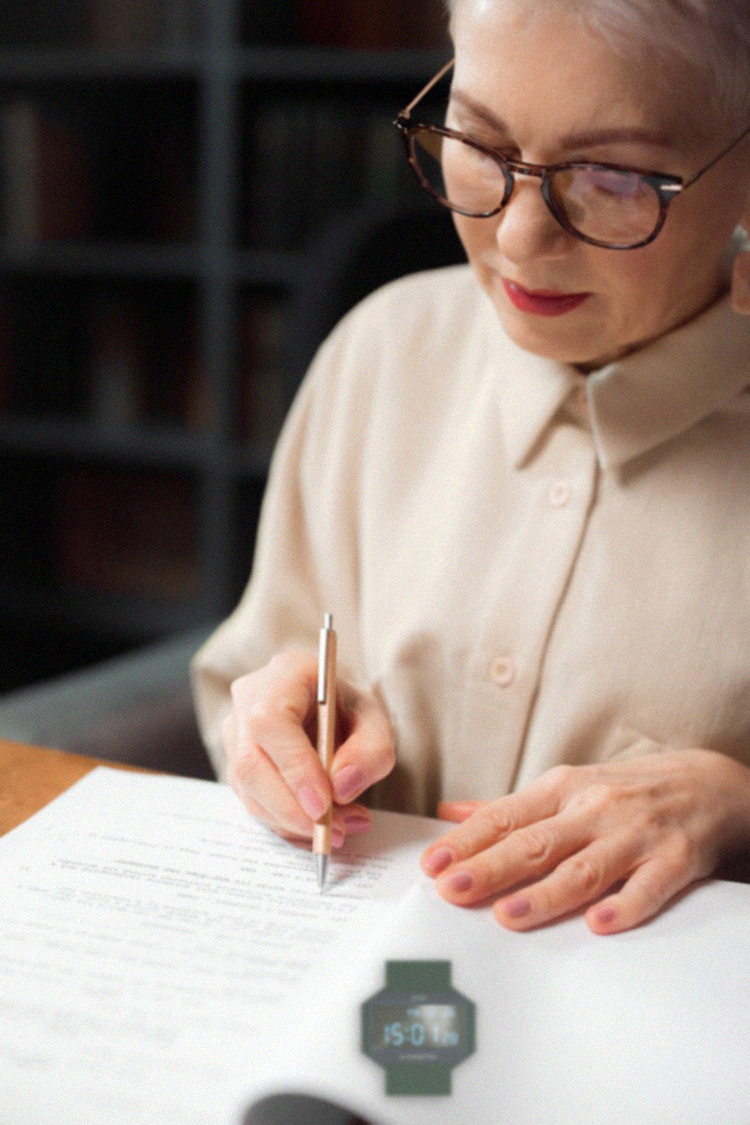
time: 15:01
